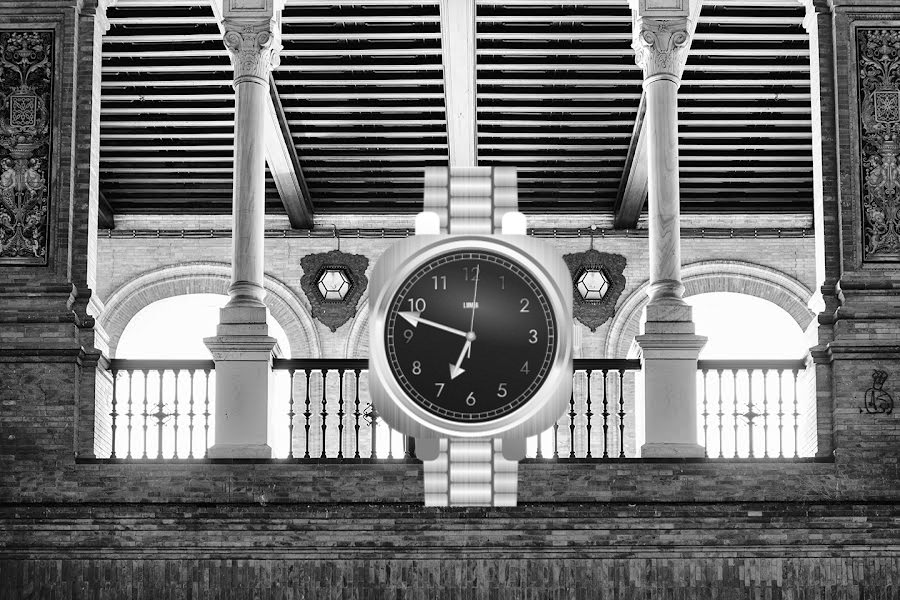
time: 6:48:01
